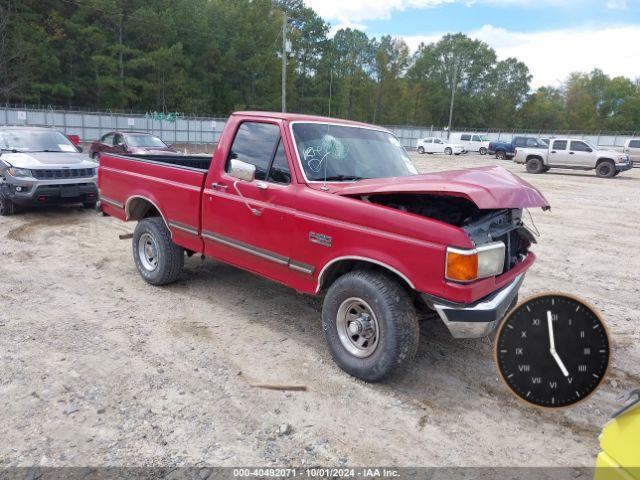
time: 4:59
